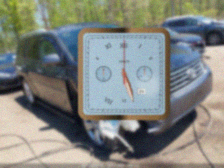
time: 5:27
